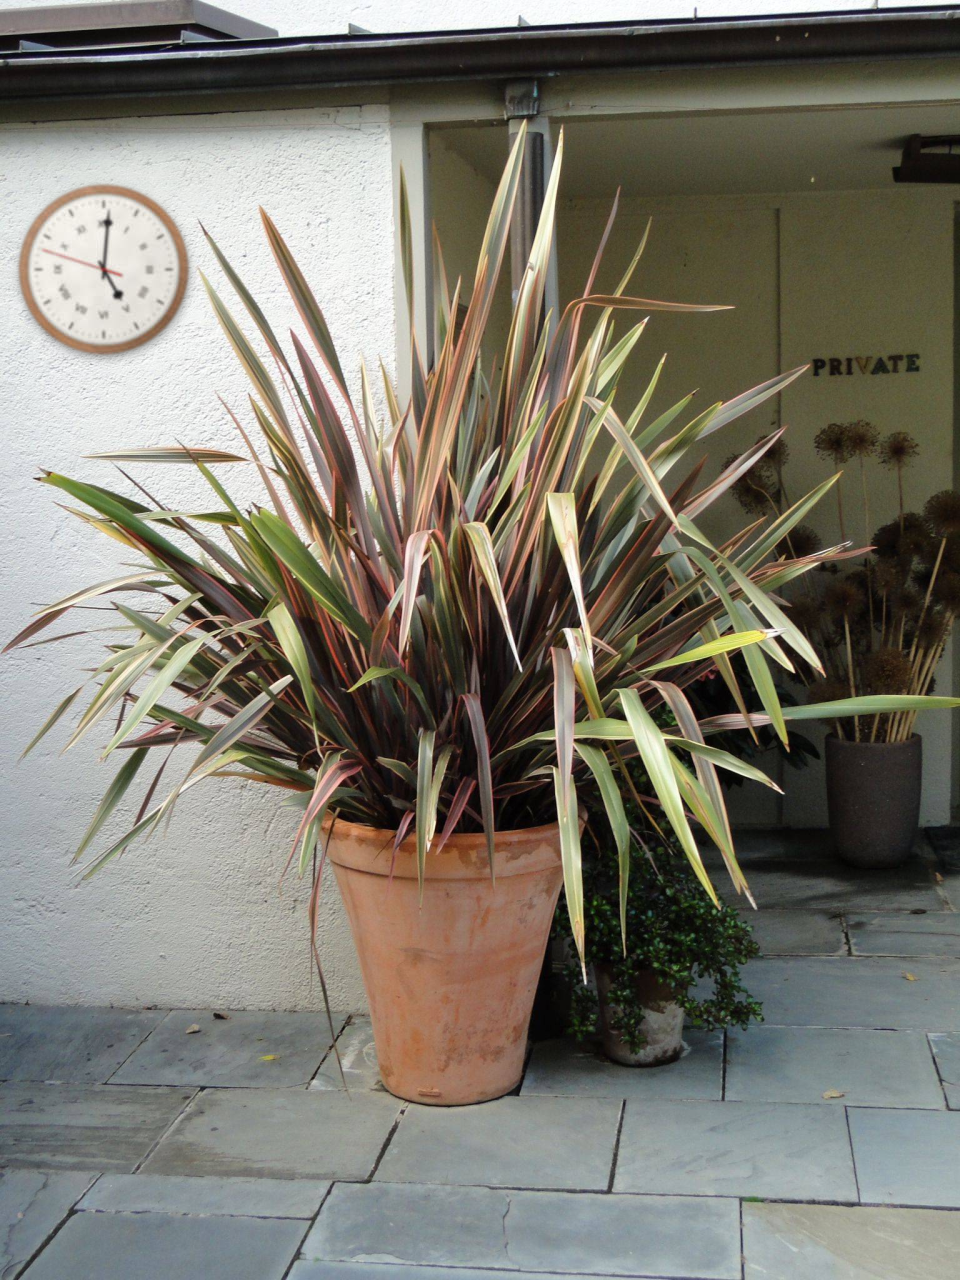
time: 5:00:48
